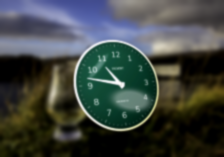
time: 10:47
